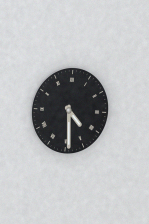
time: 4:29
